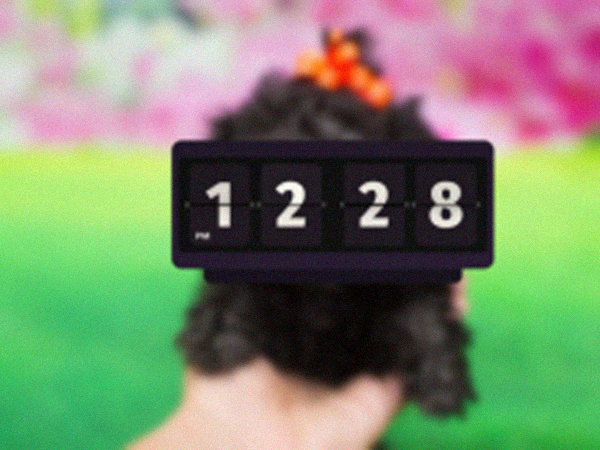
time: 12:28
